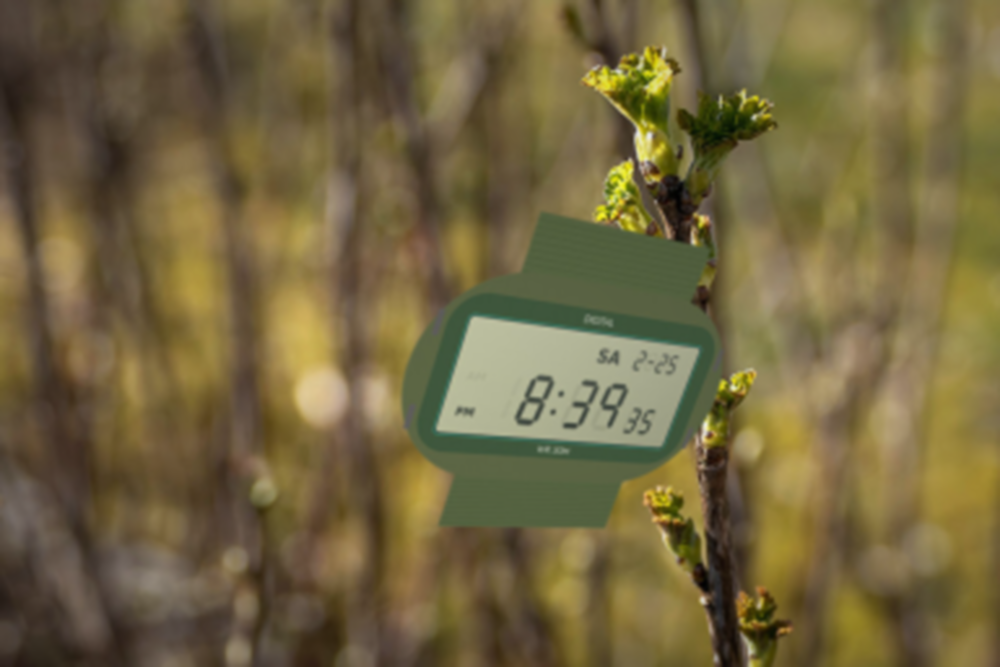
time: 8:39:35
